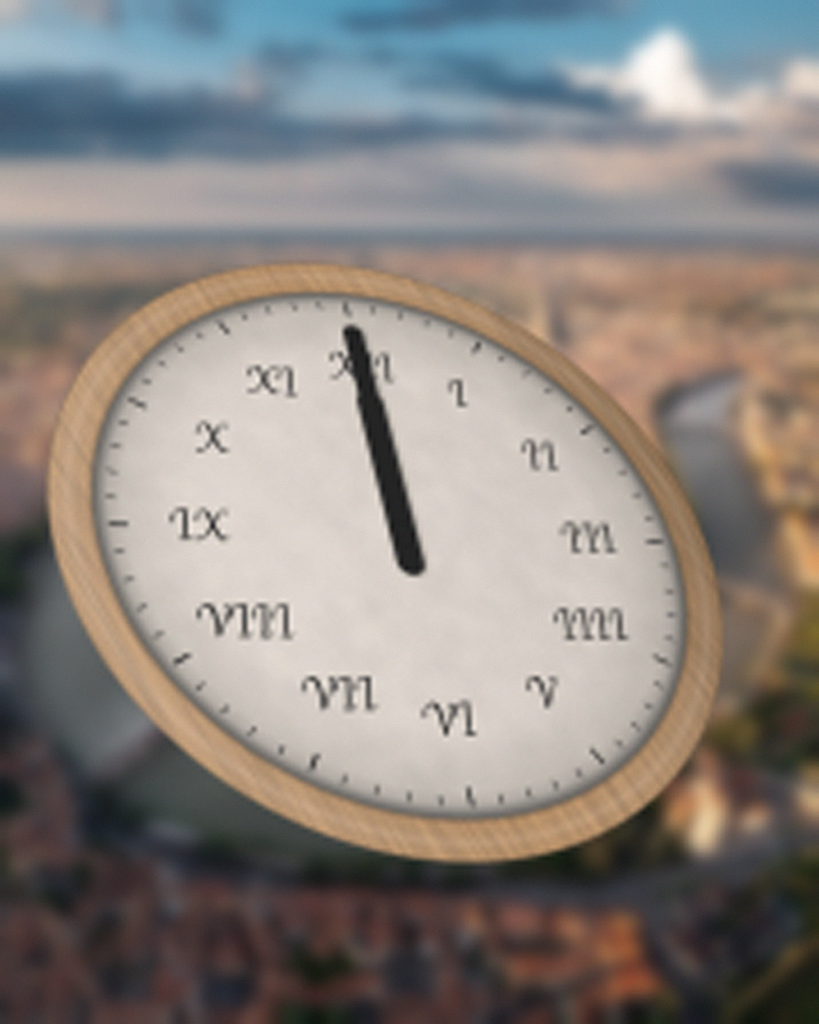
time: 12:00
